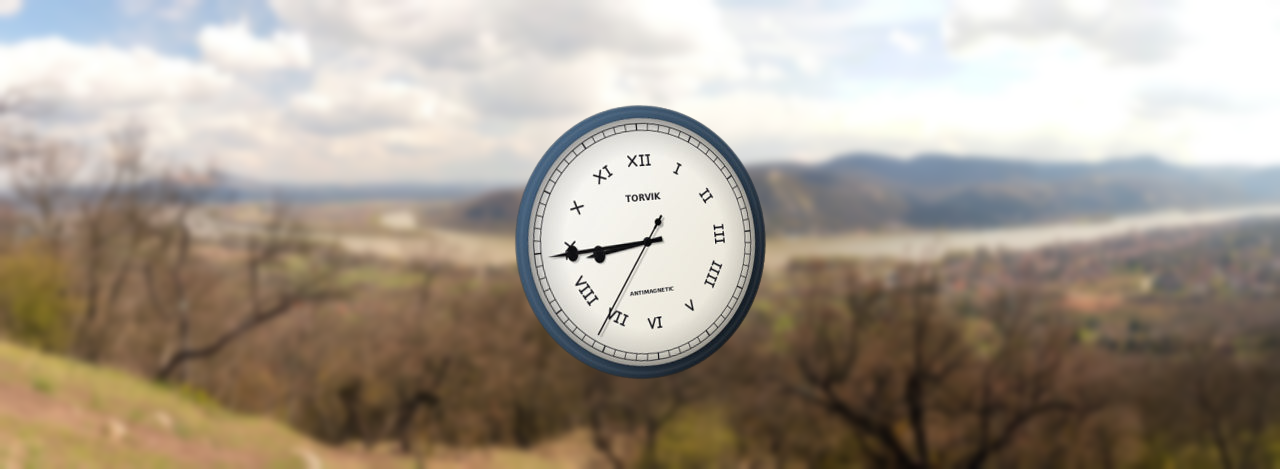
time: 8:44:36
